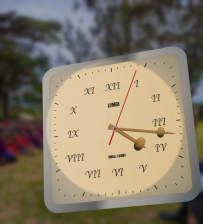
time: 4:17:04
